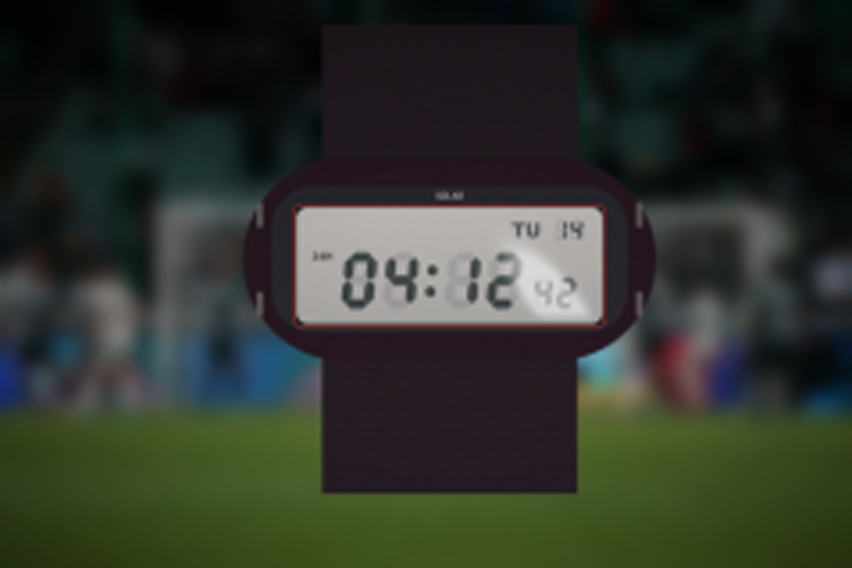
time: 4:12:42
